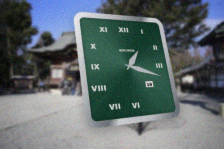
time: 1:18
